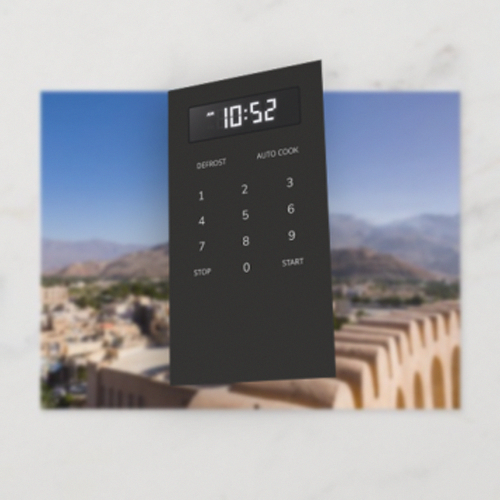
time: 10:52
